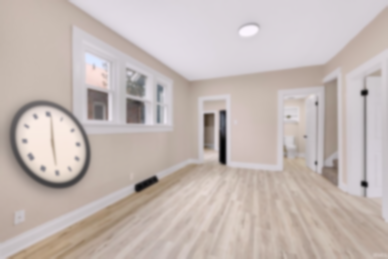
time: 6:01
